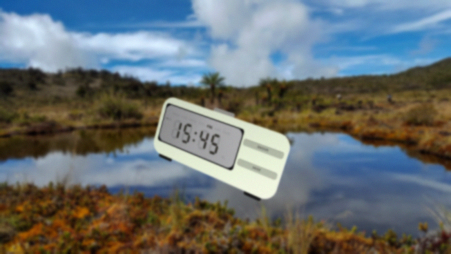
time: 15:45
